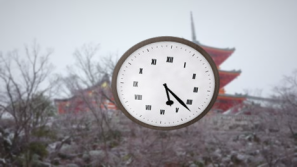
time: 5:22
